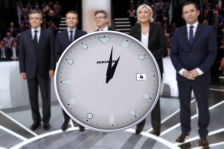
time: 1:02
